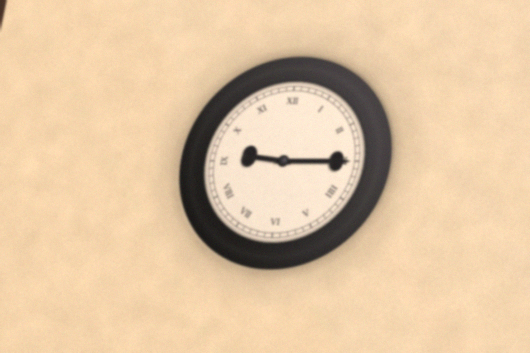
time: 9:15
